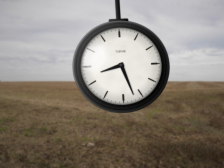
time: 8:27
